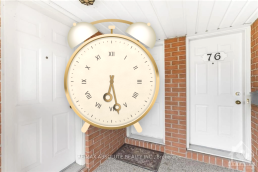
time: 6:28
